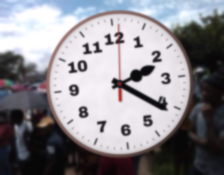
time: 2:21:01
